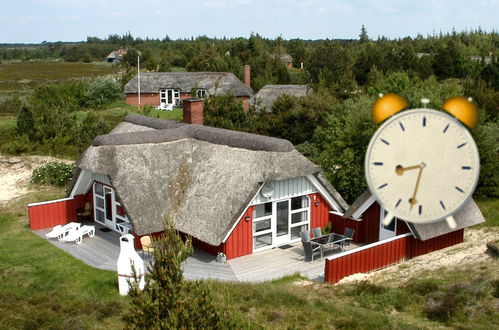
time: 8:32
